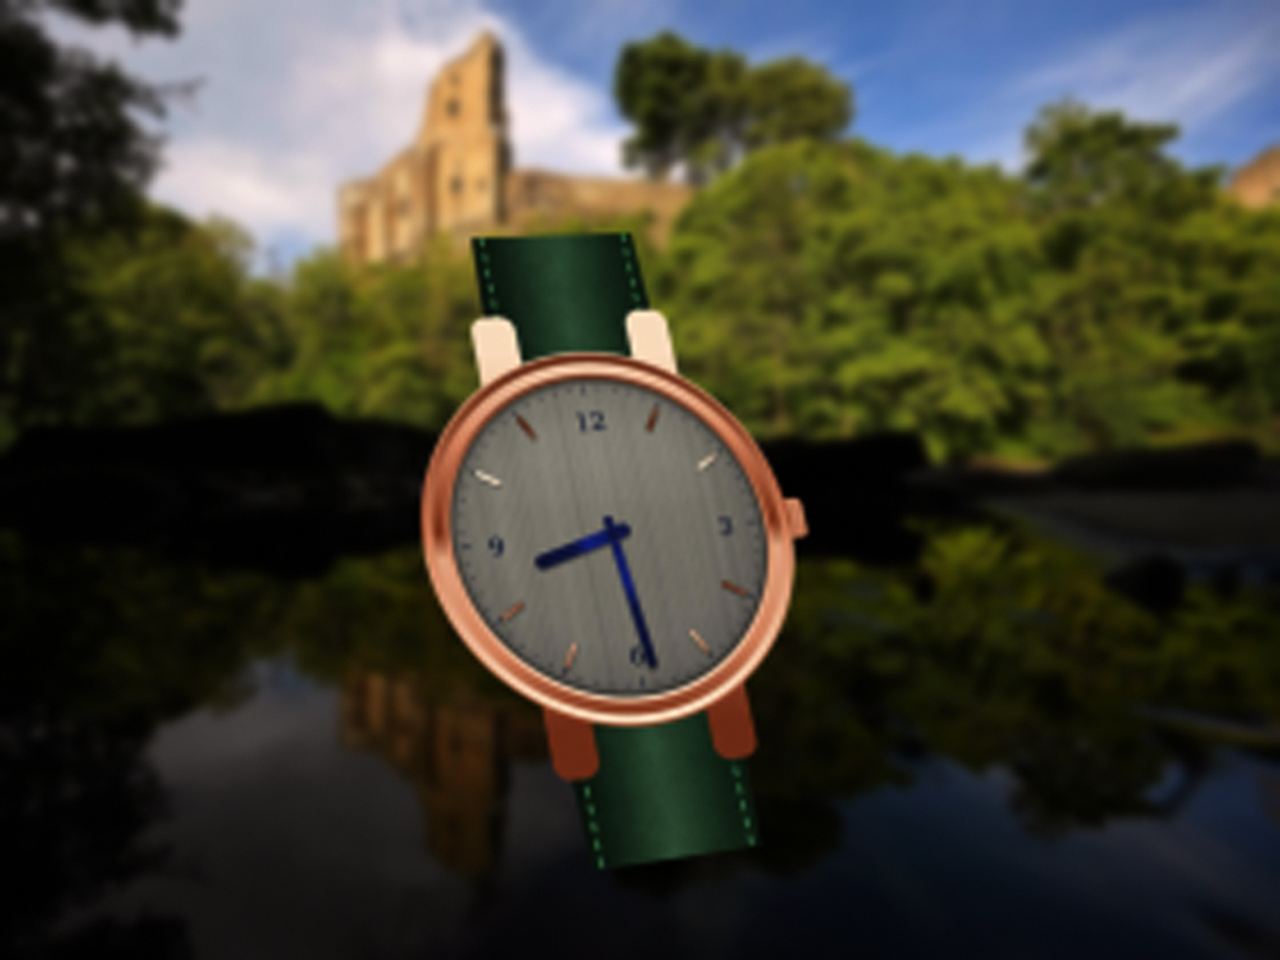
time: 8:29
